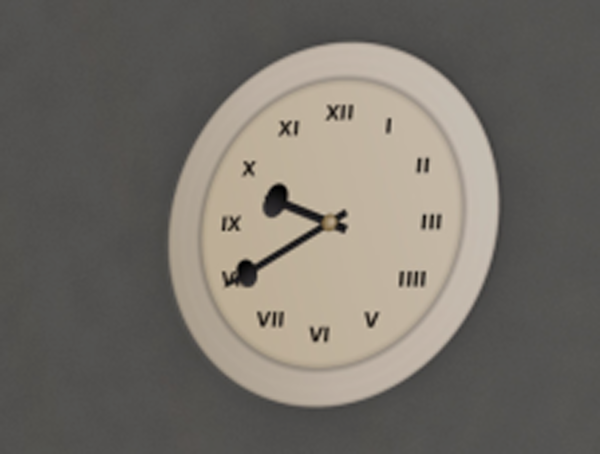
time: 9:40
